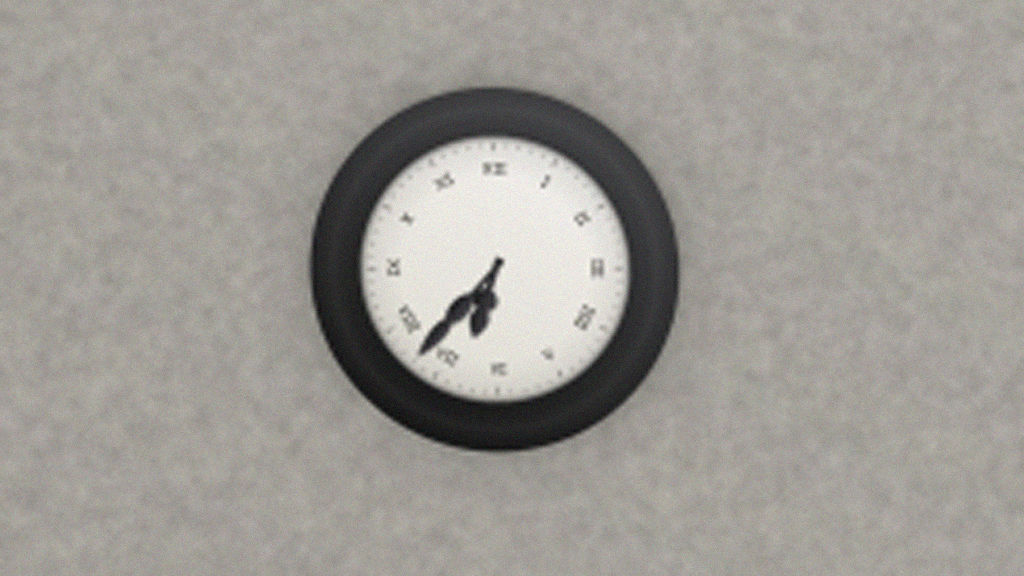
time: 6:37
